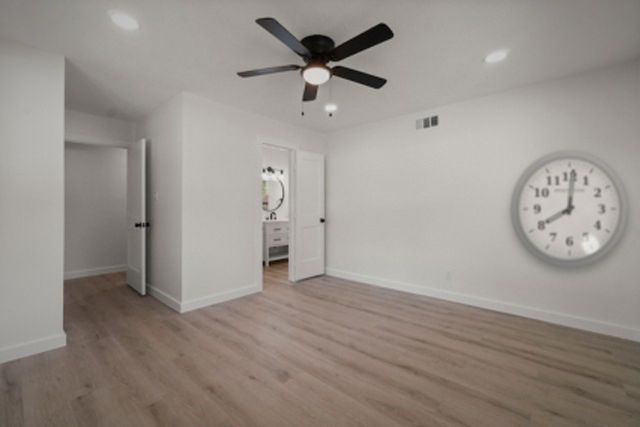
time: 8:01
